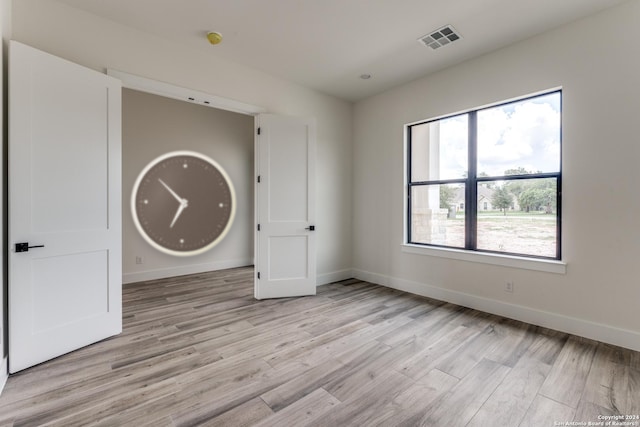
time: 6:52
